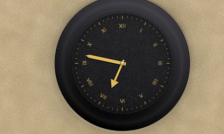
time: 6:47
